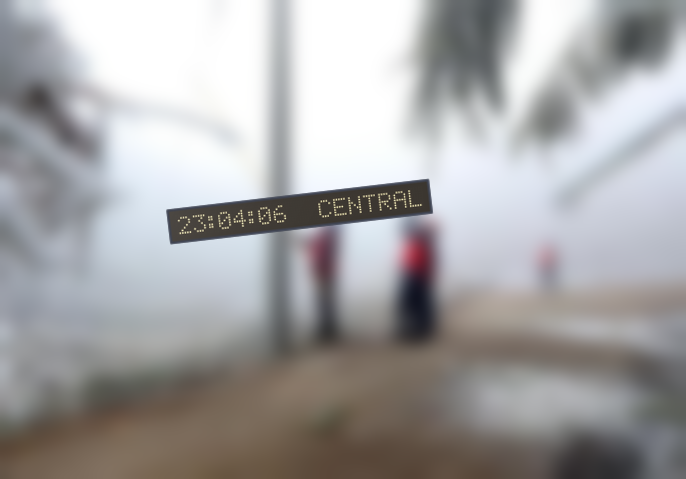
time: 23:04:06
